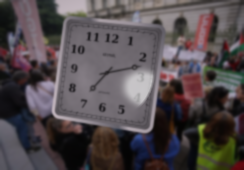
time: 7:12
